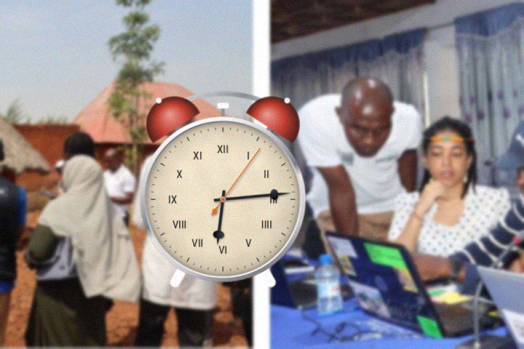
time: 6:14:06
